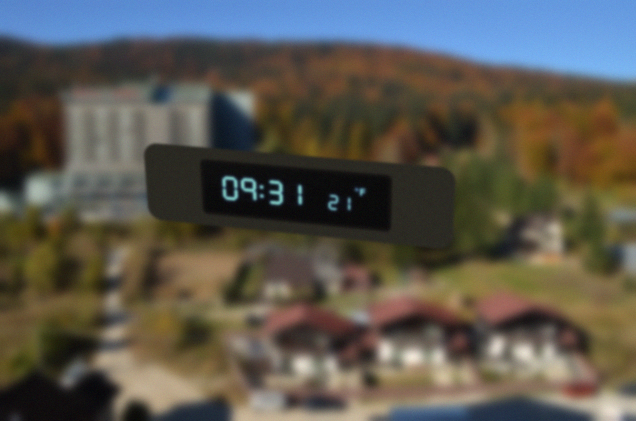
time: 9:31
